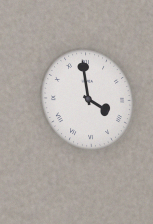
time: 3:59
